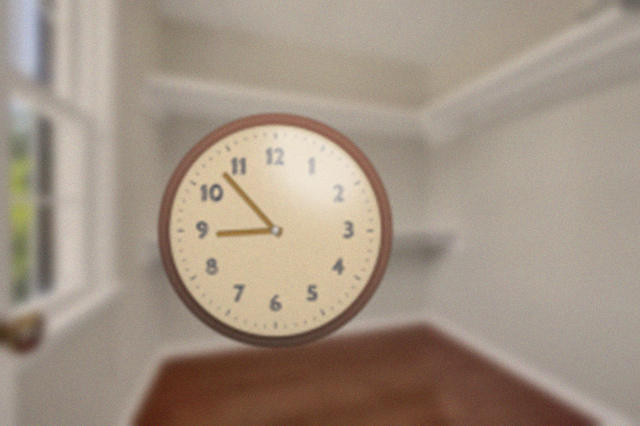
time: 8:53
